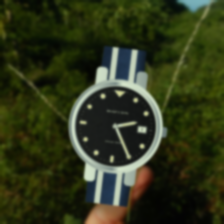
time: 2:25
